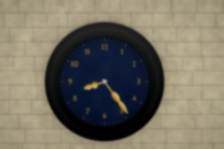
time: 8:24
